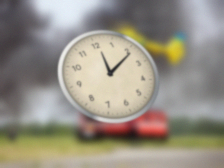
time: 12:11
